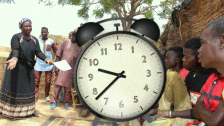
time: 9:38
